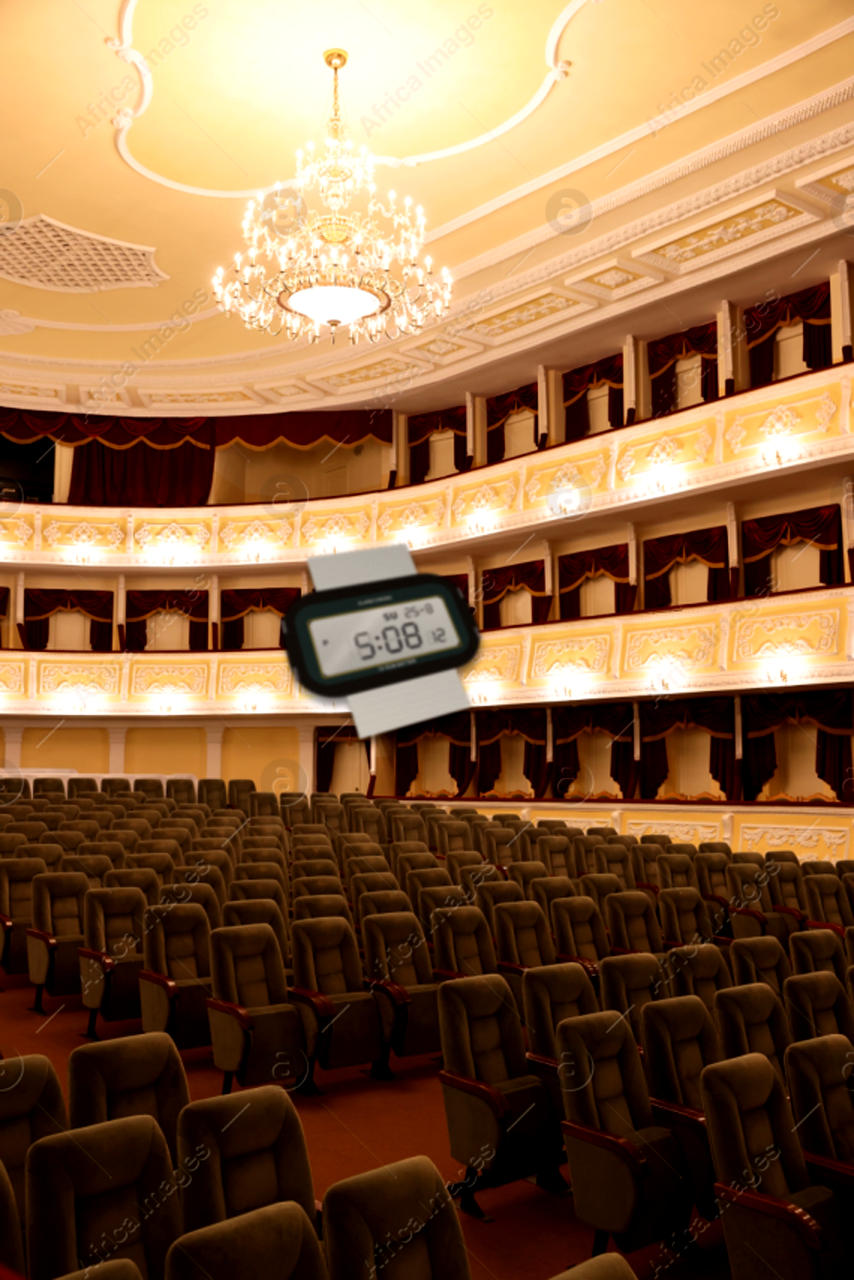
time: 5:08
